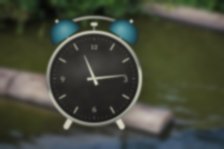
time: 11:14
